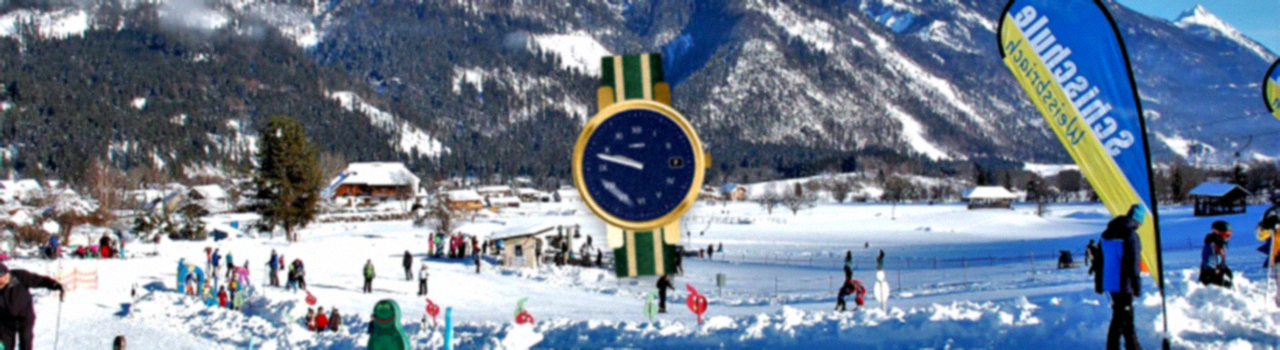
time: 9:48
